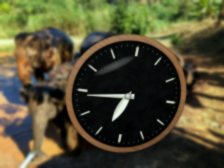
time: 6:44
